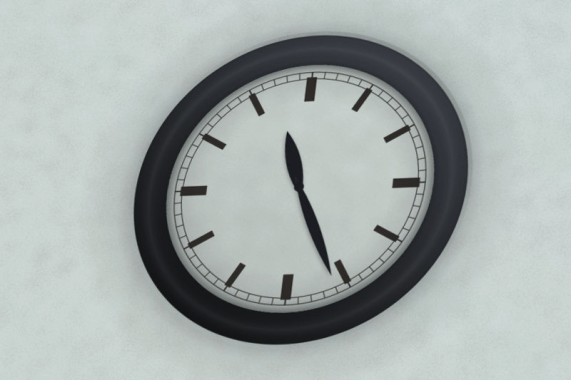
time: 11:26
